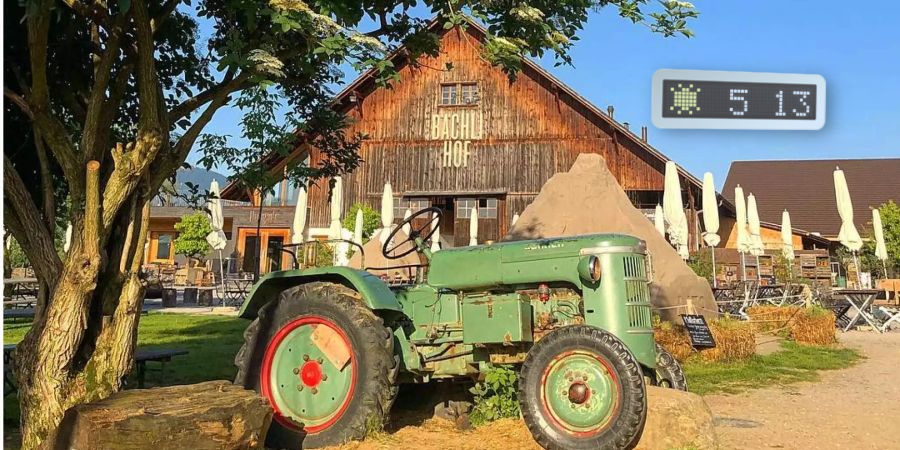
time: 5:13
